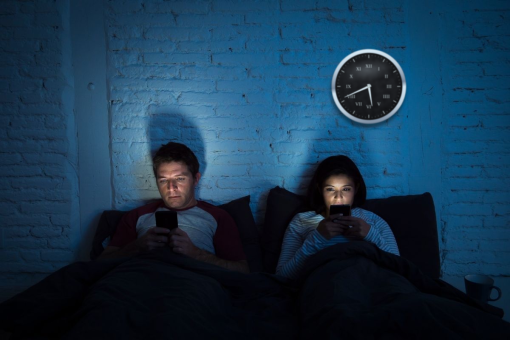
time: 5:41
